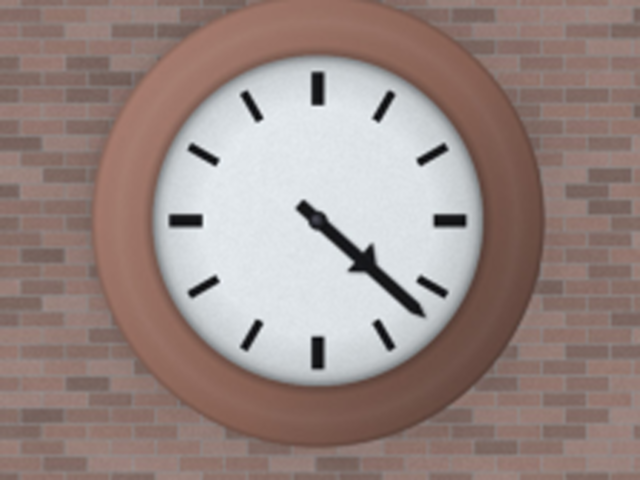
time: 4:22
